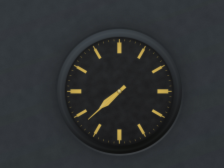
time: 7:38
